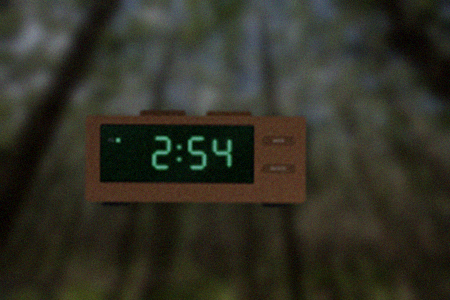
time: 2:54
